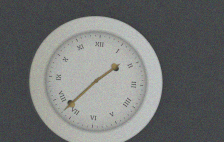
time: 1:37
